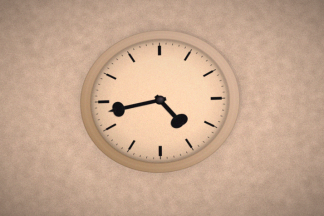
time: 4:43
